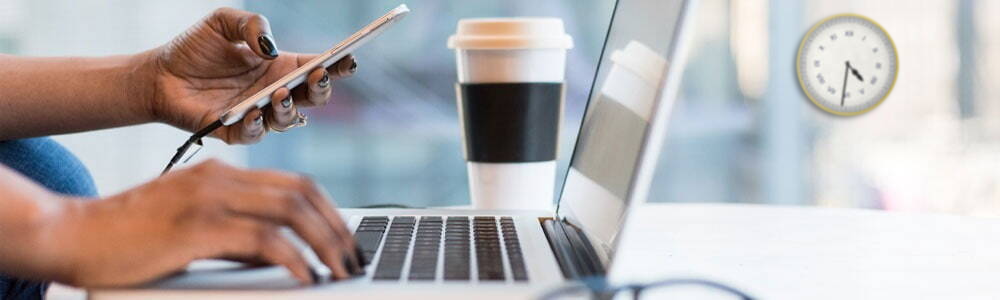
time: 4:31
